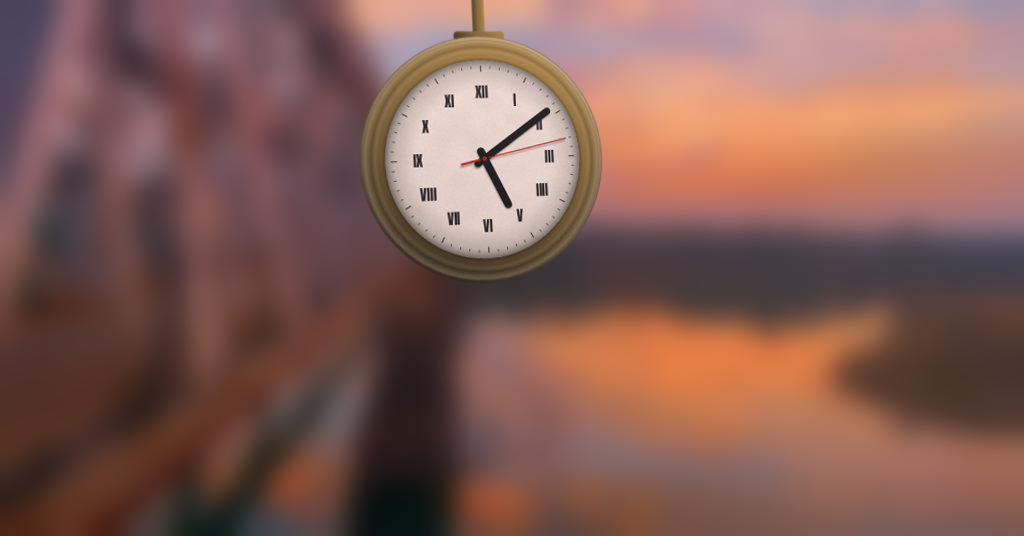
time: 5:09:13
